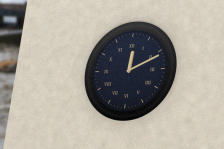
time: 12:11
